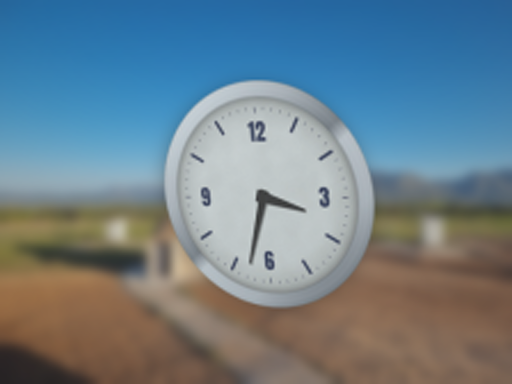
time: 3:33
